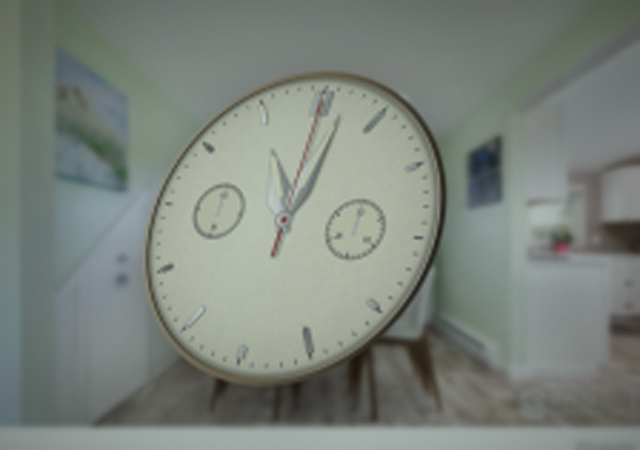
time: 11:02
